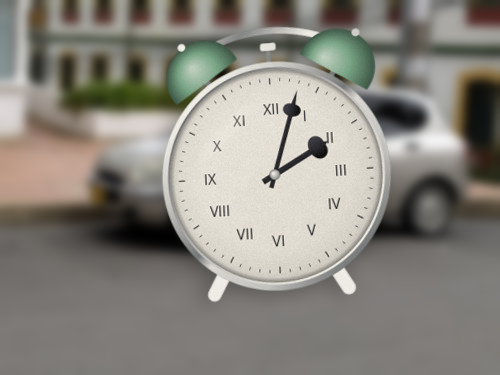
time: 2:03
